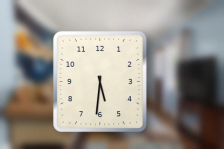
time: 5:31
